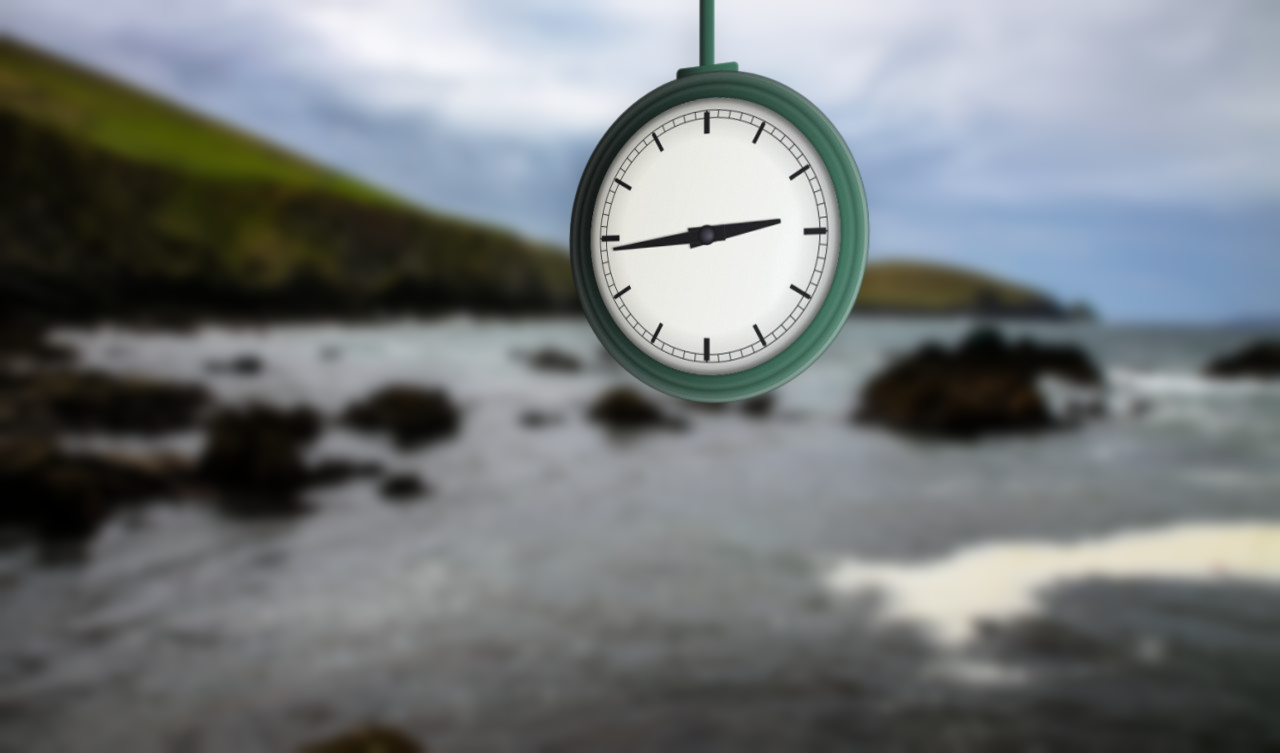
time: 2:44
